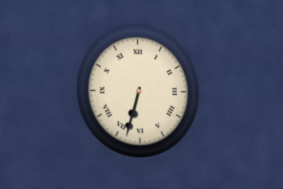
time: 6:33
